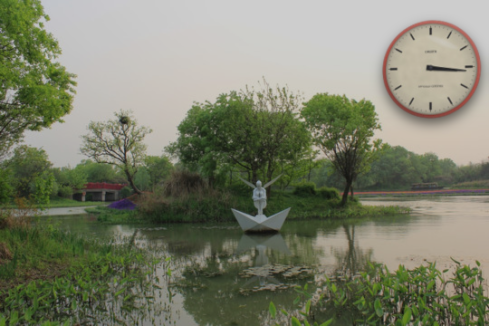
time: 3:16
